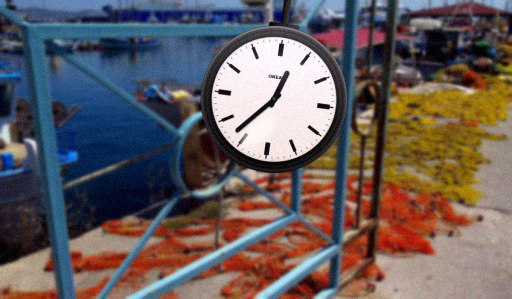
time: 12:37
